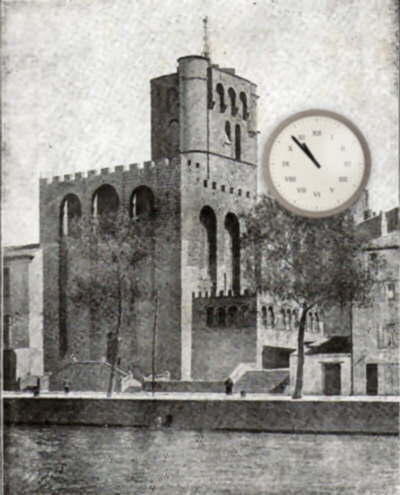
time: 10:53
